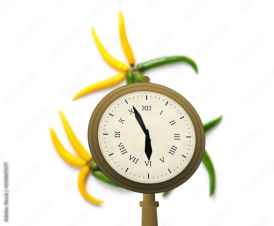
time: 5:56
